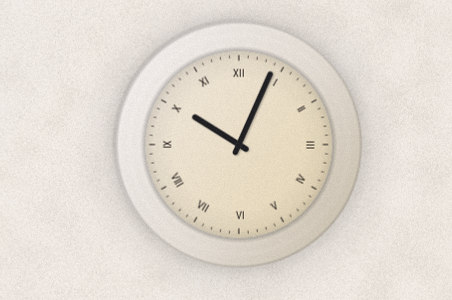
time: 10:04
